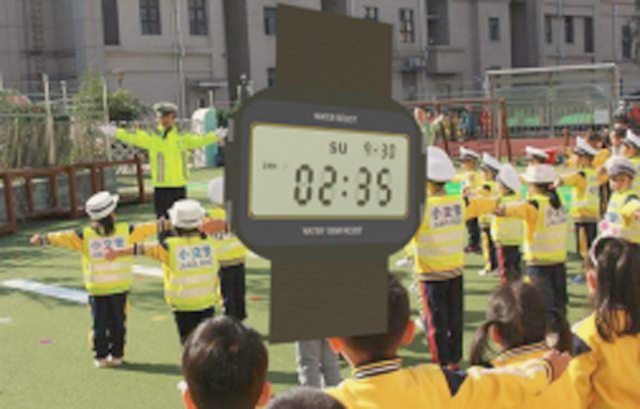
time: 2:35
